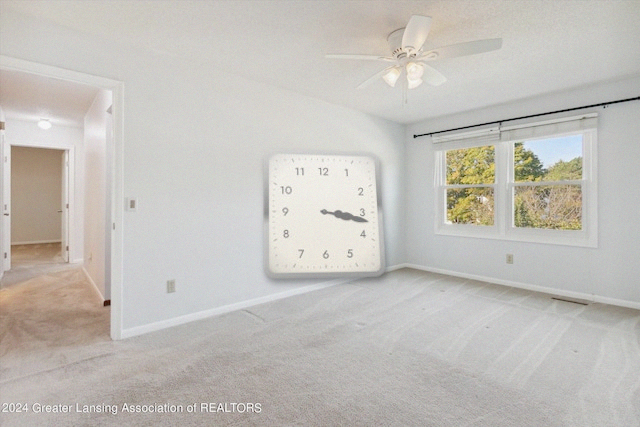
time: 3:17
